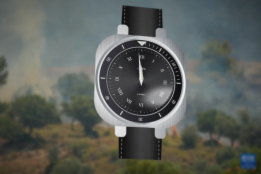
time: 11:59
